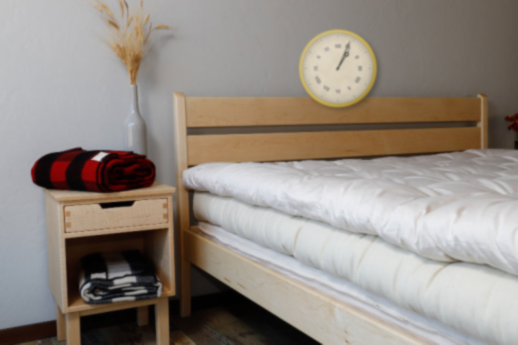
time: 1:04
